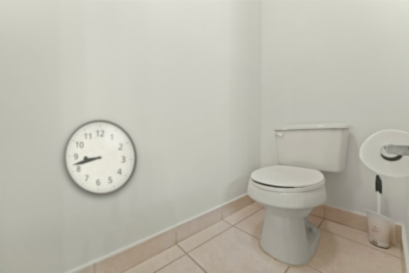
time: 8:42
